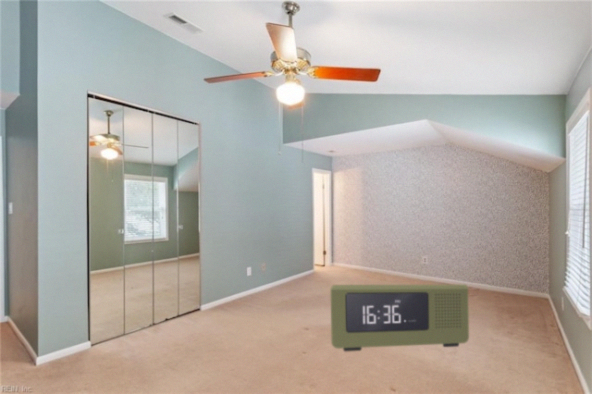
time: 16:36
